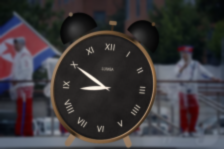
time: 8:50
